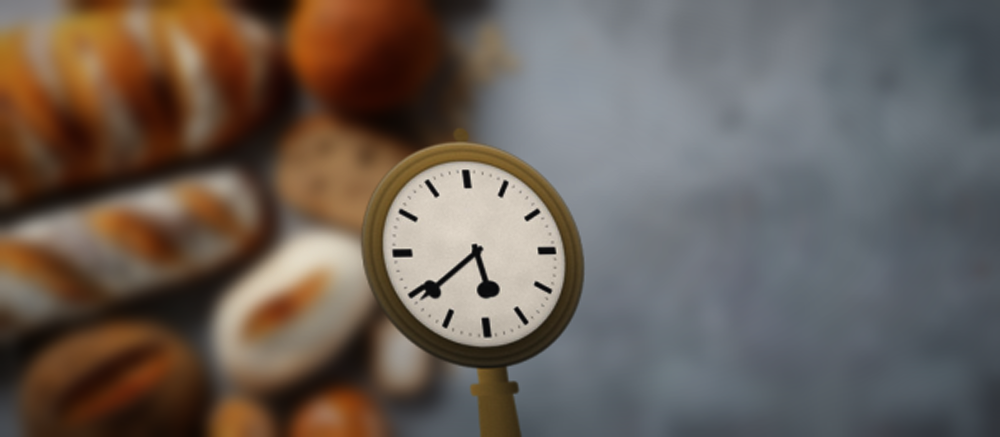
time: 5:39
